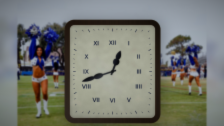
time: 12:42
